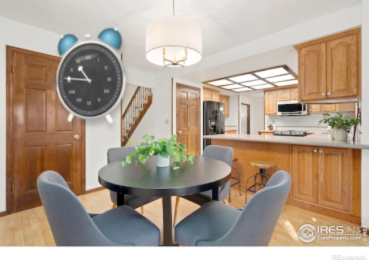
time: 10:46
